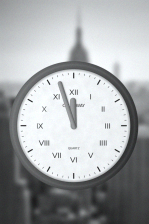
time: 11:57
